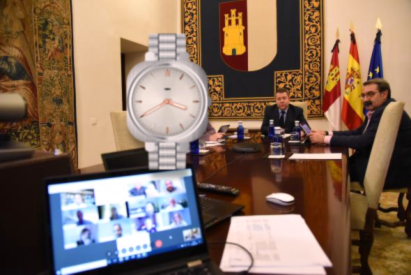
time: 3:40
